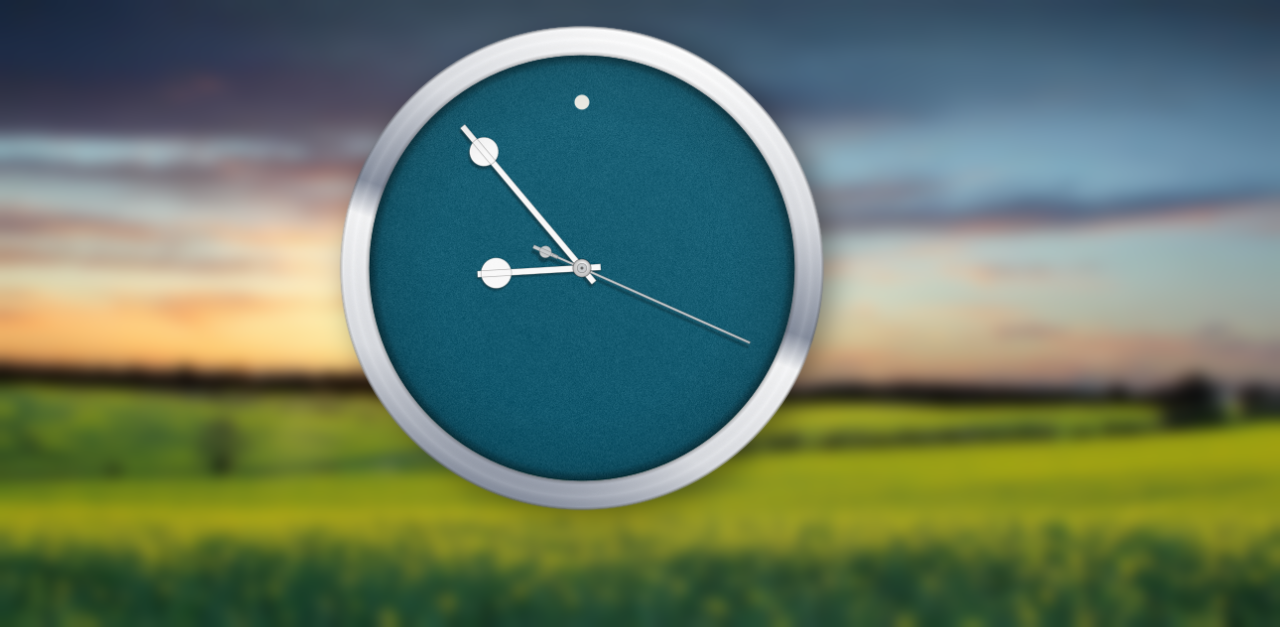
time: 8:53:19
